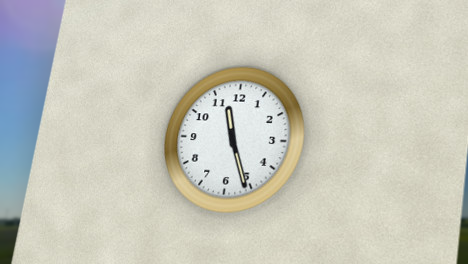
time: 11:26
